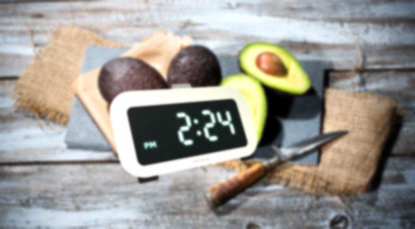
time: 2:24
